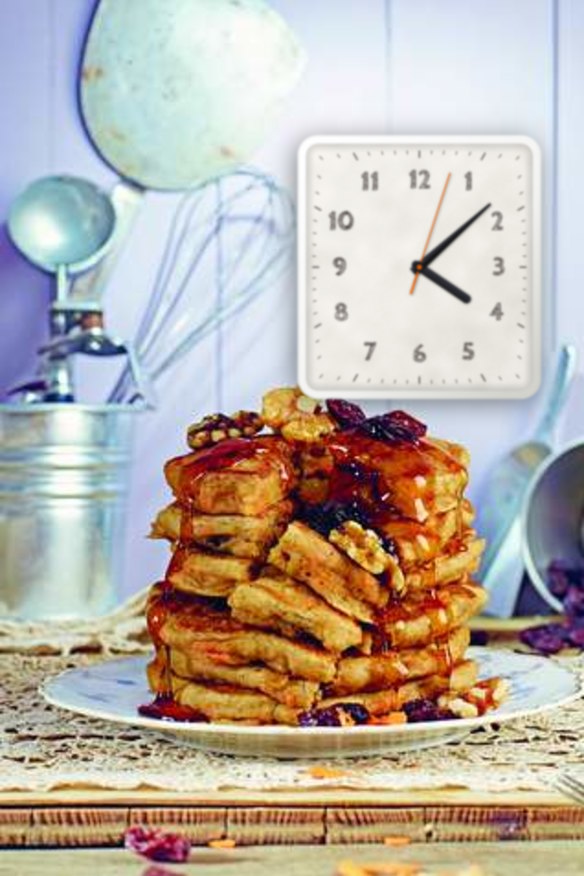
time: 4:08:03
